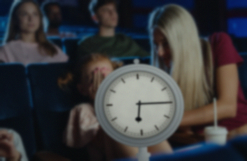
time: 6:15
